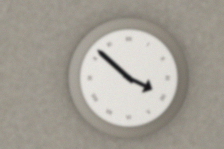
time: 3:52
